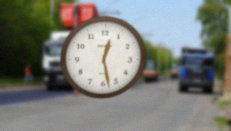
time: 12:28
